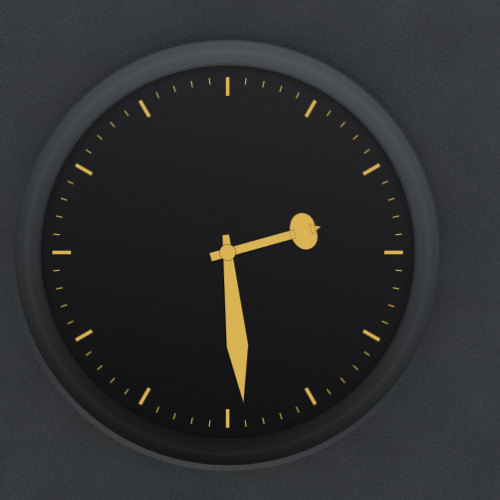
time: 2:29
